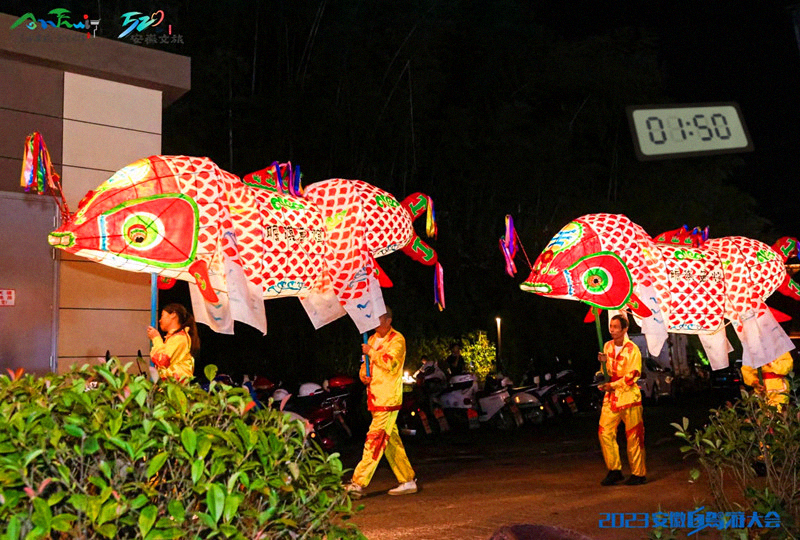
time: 1:50
